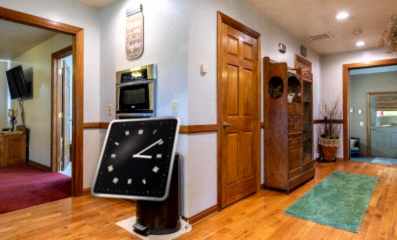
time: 3:09
